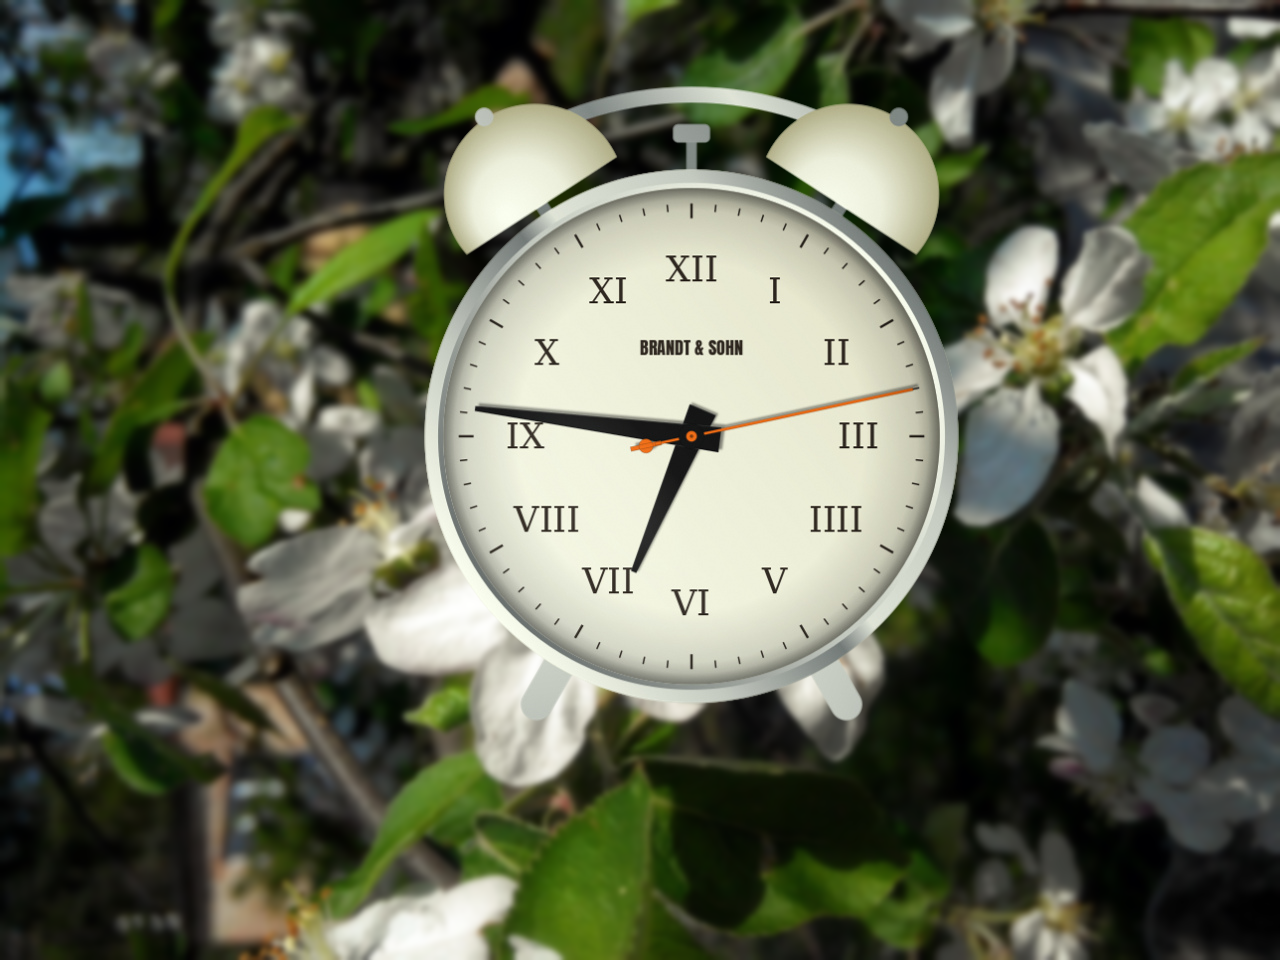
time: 6:46:13
